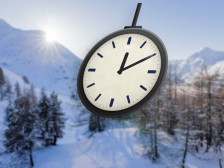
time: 12:10
